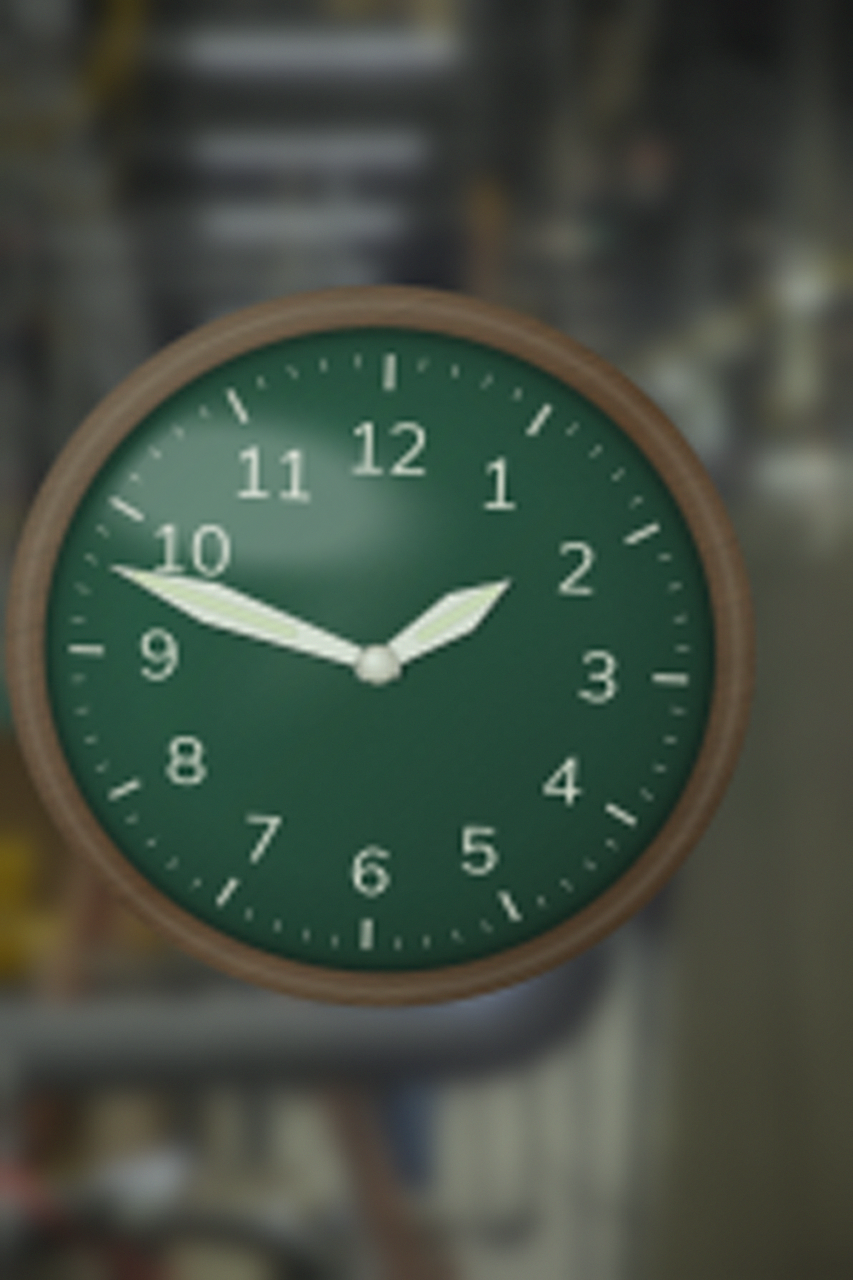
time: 1:48
